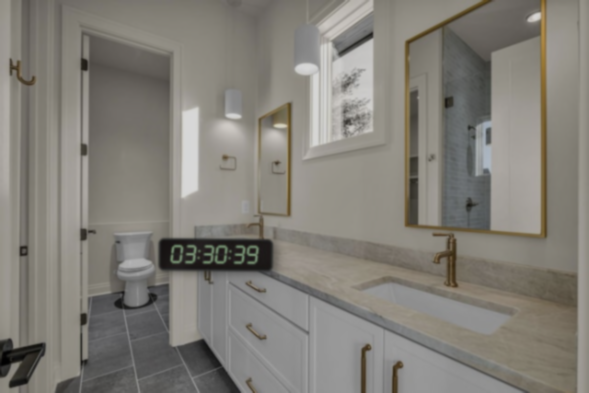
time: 3:30:39
